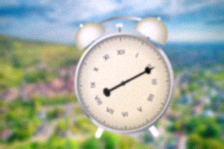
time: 8:11
